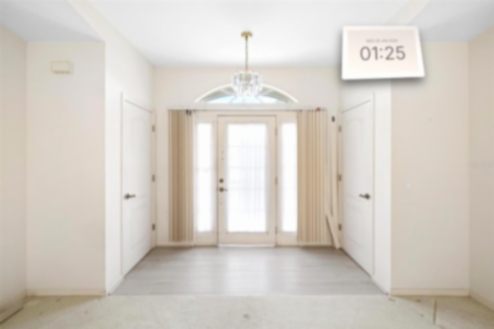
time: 1:25
